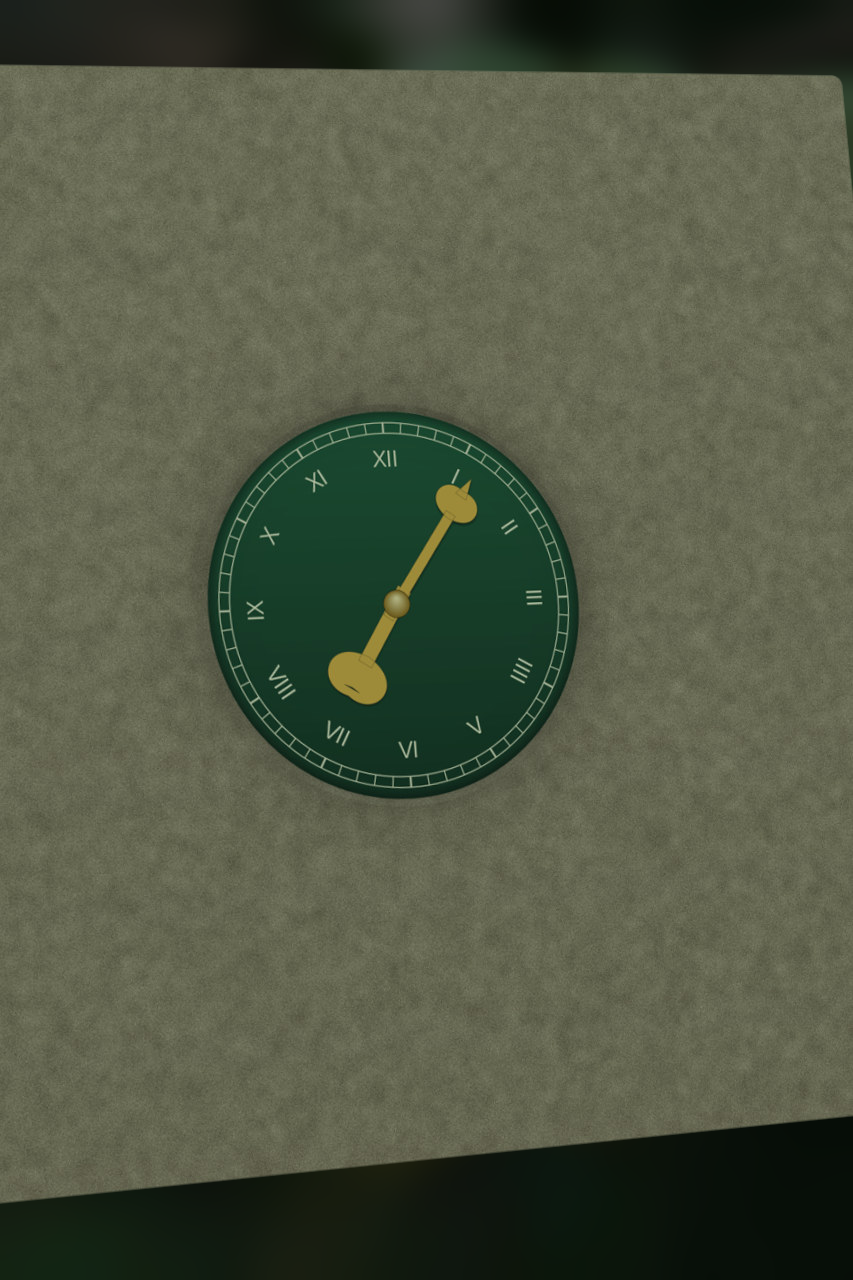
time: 7:06
